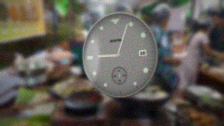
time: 9:04
